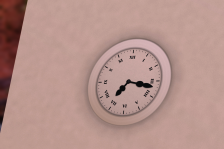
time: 7:17
